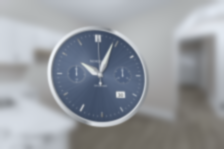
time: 10:04
